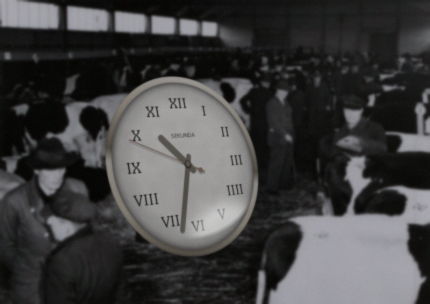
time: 10:32:49
